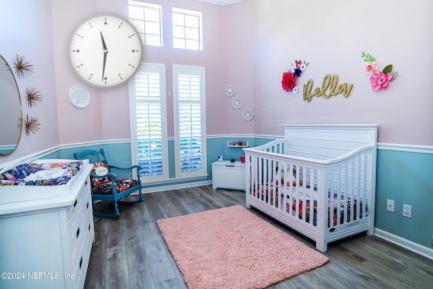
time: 11:31
